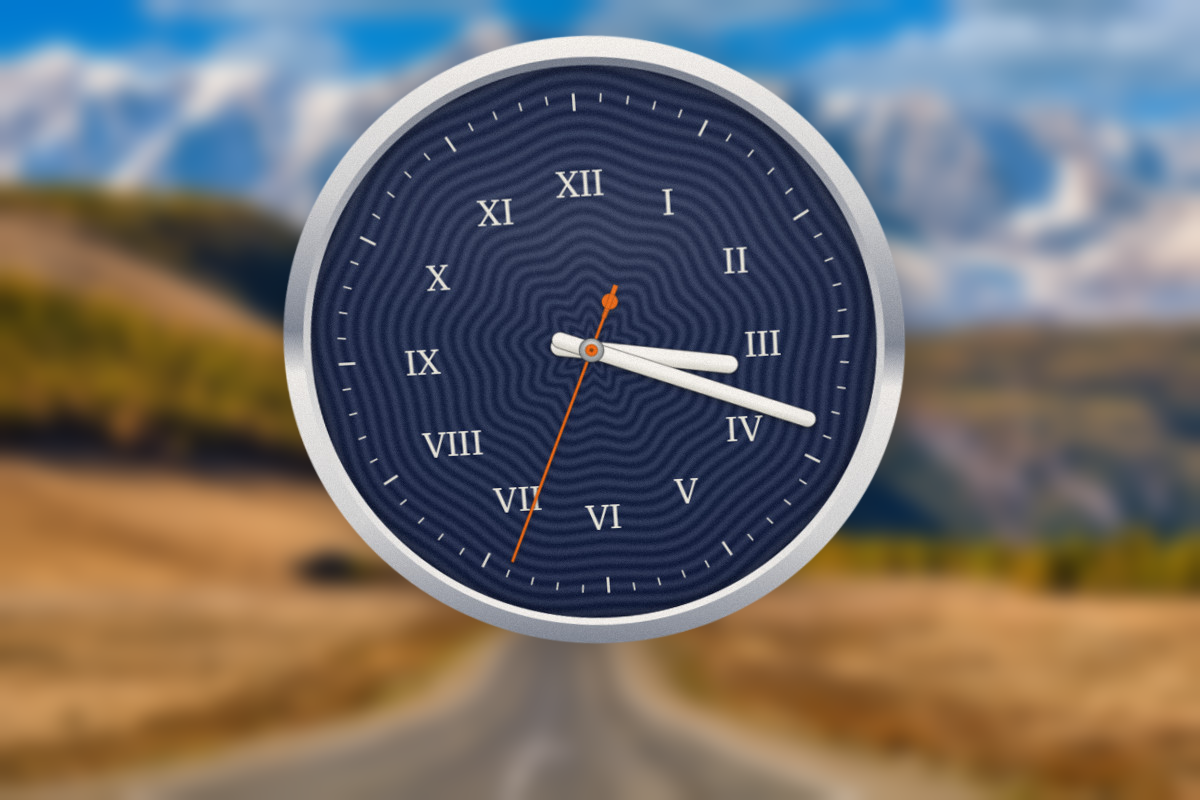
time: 3:18:34
